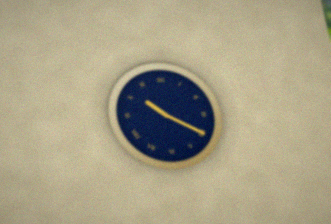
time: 10:20
